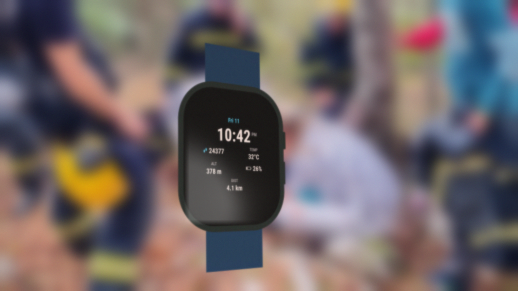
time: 10:42
